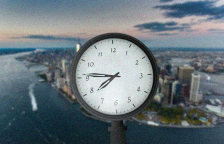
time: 7:46
